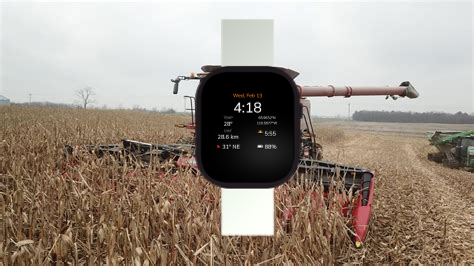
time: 4:18
